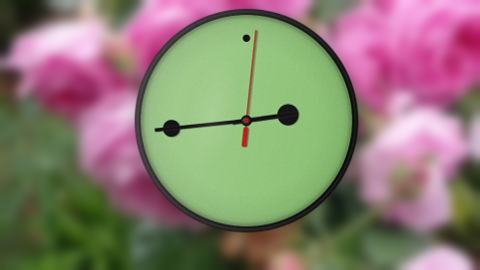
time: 2:44:01
